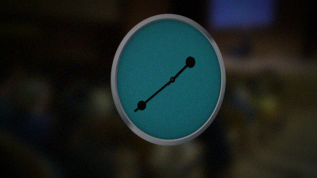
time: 1:39
